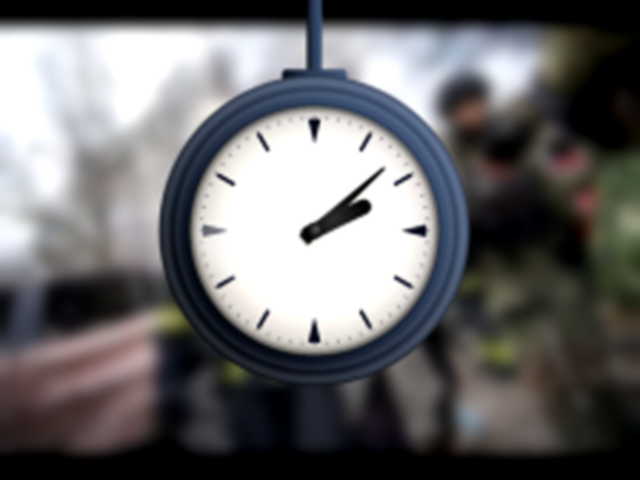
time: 2:08
